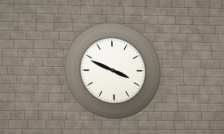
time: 3:49
